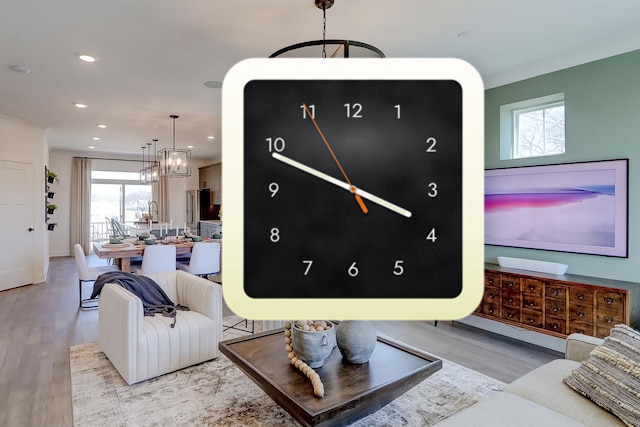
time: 3:48:55
